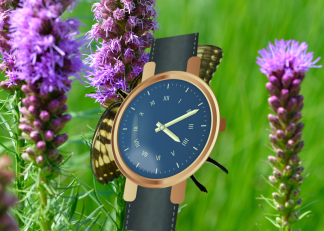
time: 4:11
